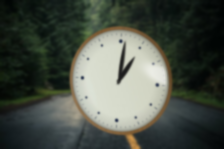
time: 1:01
